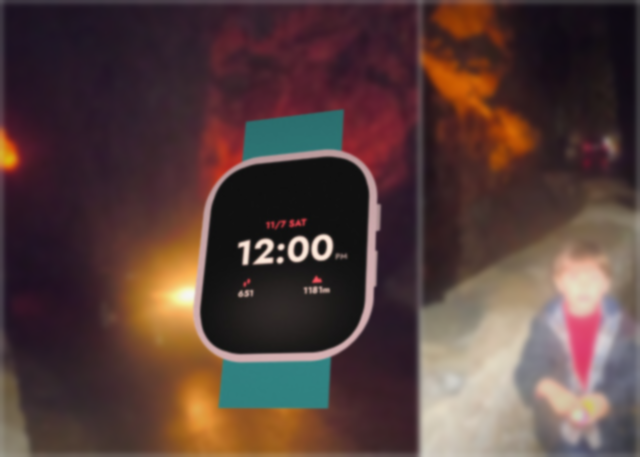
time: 12:00
